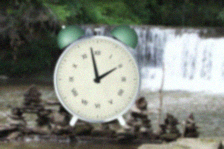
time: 1:58
